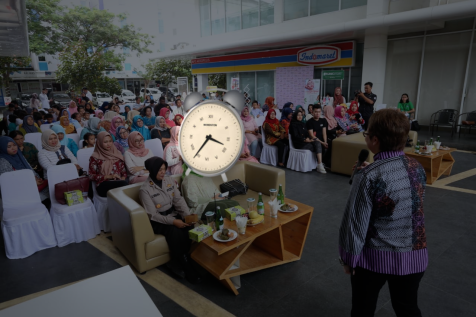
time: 3:36
